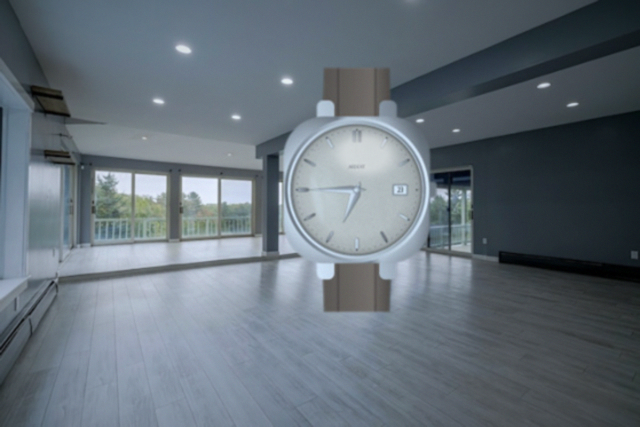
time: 6:45
